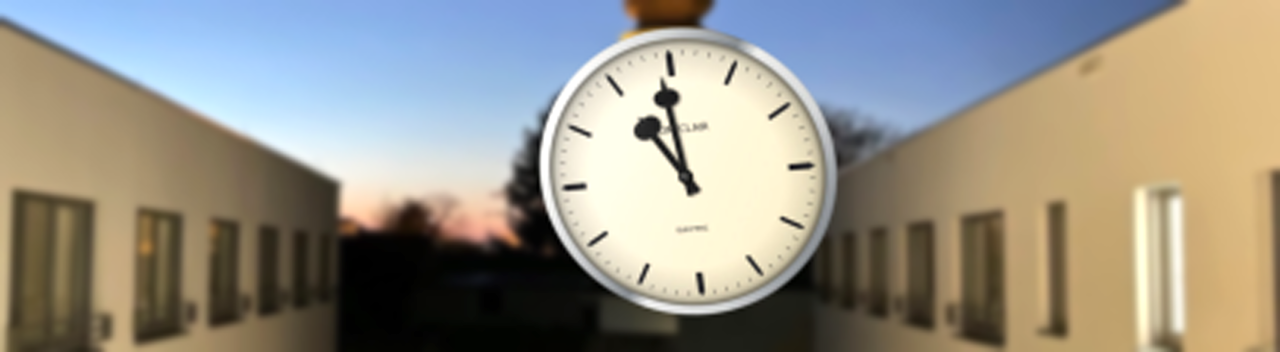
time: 10:59
